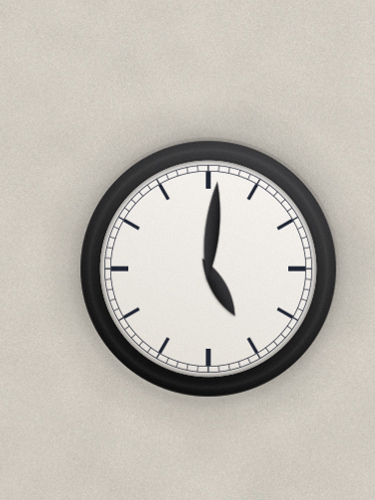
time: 5:01
